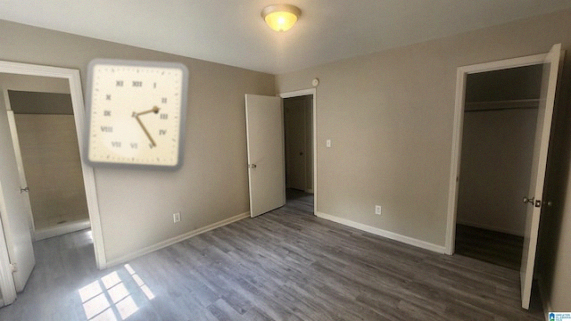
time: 2:24
